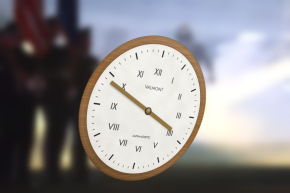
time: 3:49
